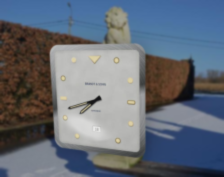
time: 7:42
